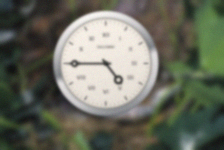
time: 4:45
